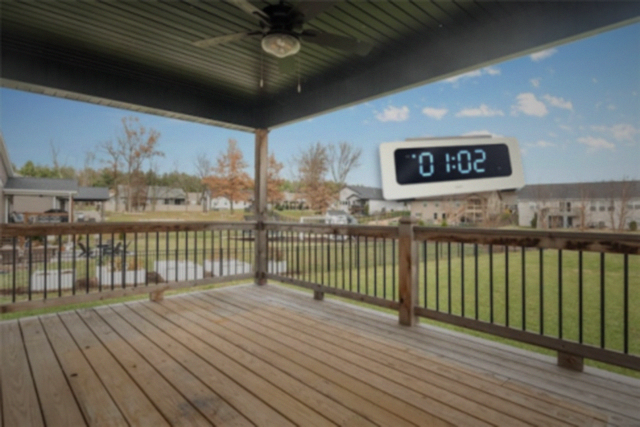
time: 1:02
